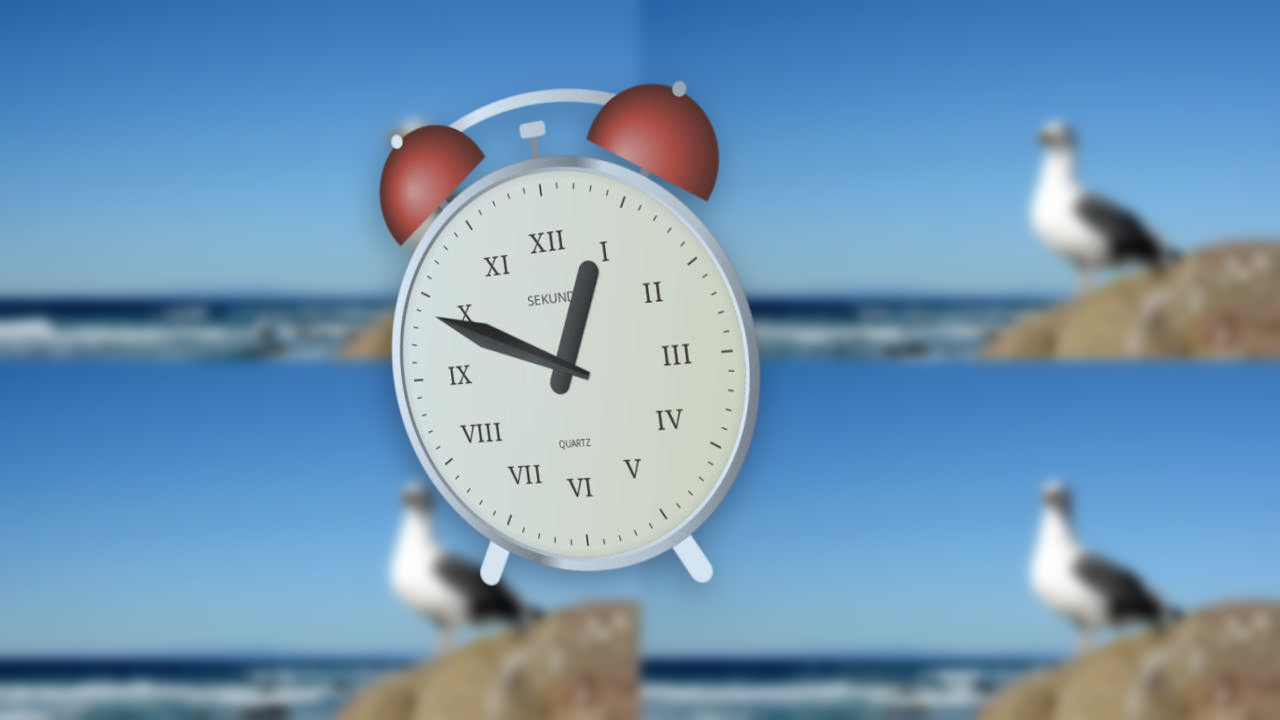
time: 12:49
